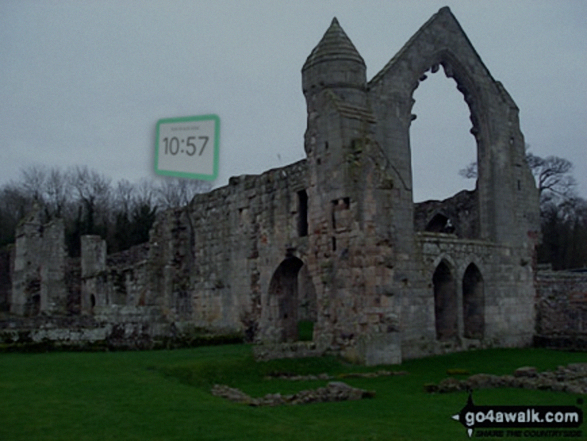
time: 10:57
